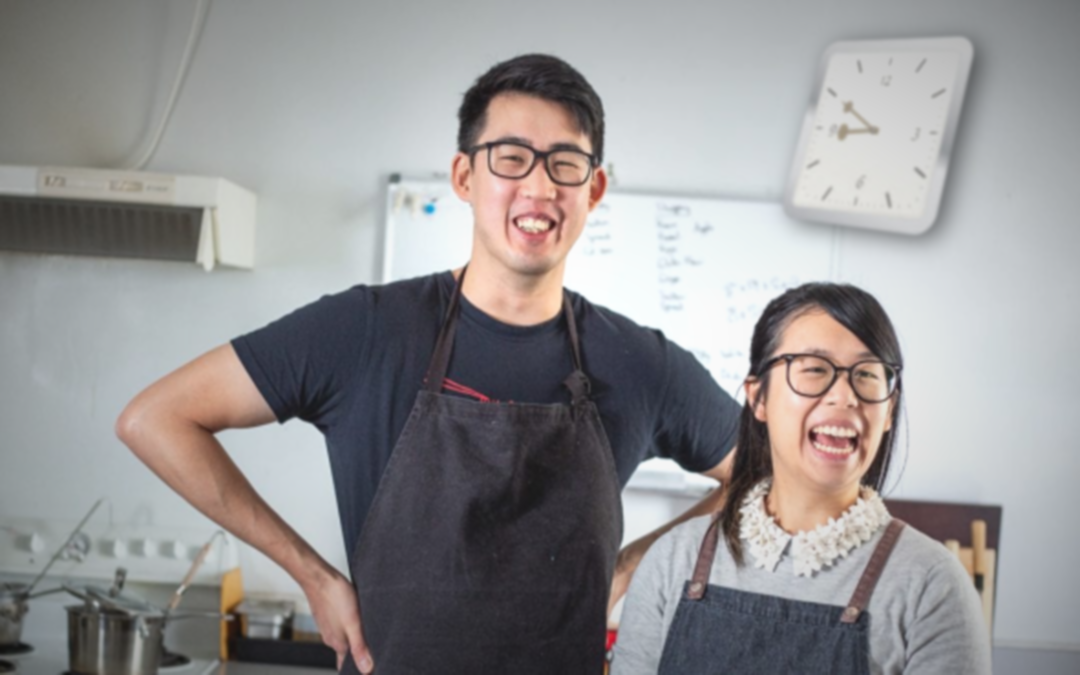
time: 8:50
